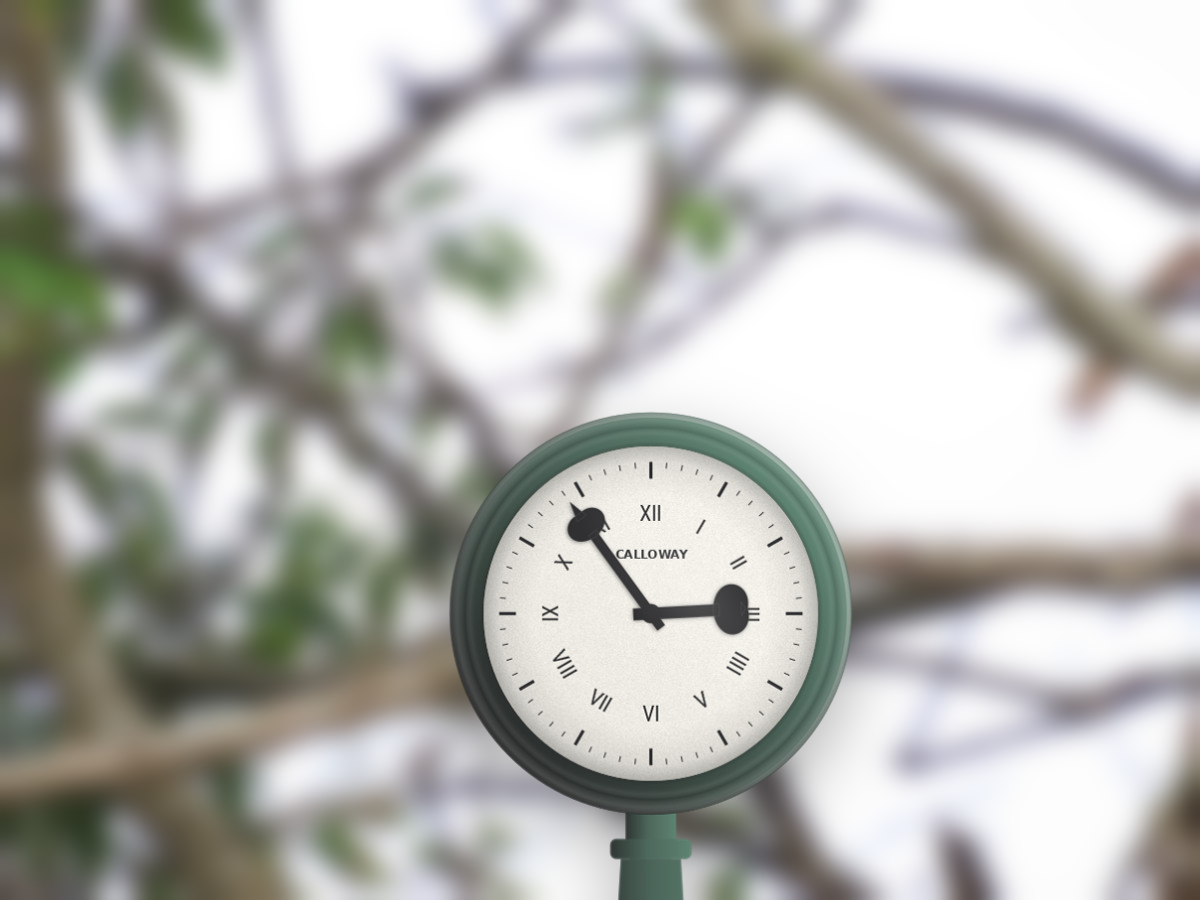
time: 2:54
